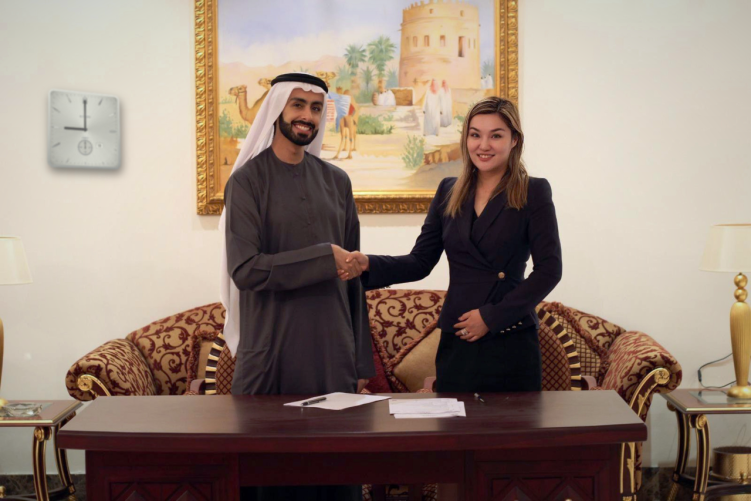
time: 9:00
